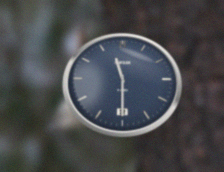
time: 11:30
